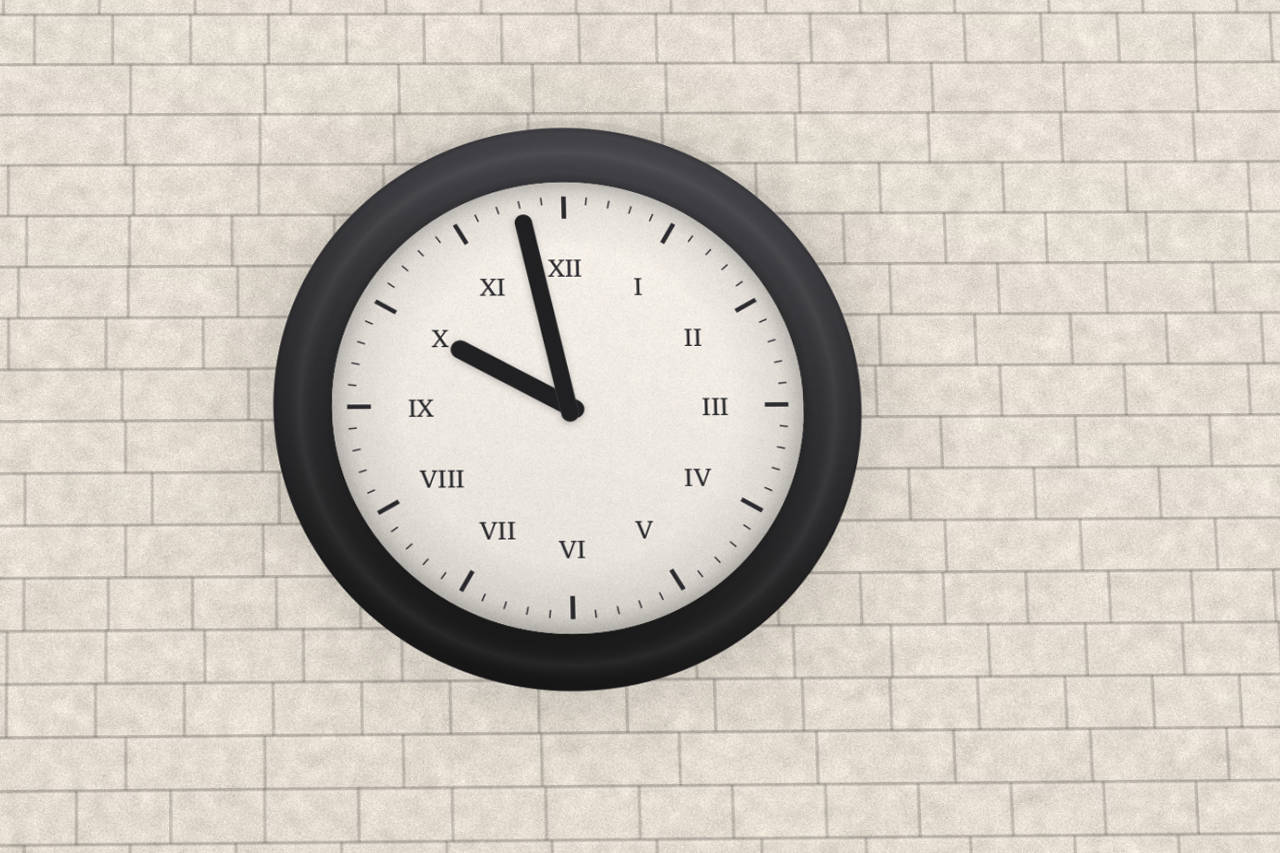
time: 9:58
